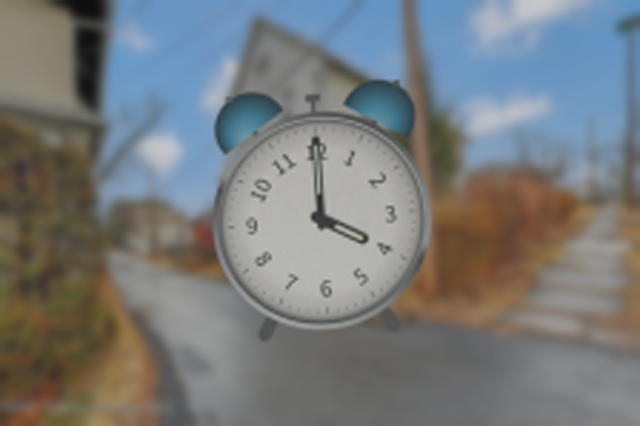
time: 4:00
